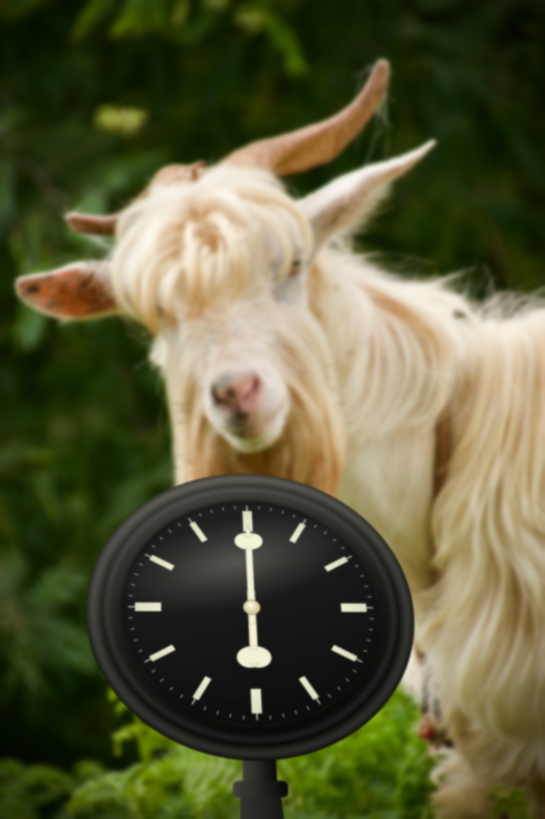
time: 6:00
